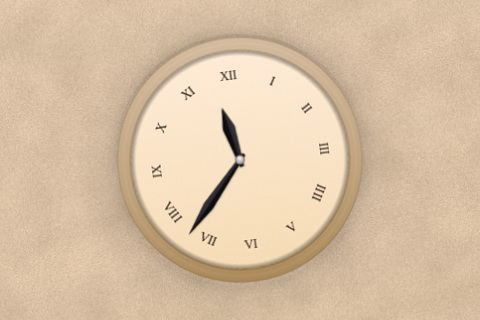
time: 11:37
